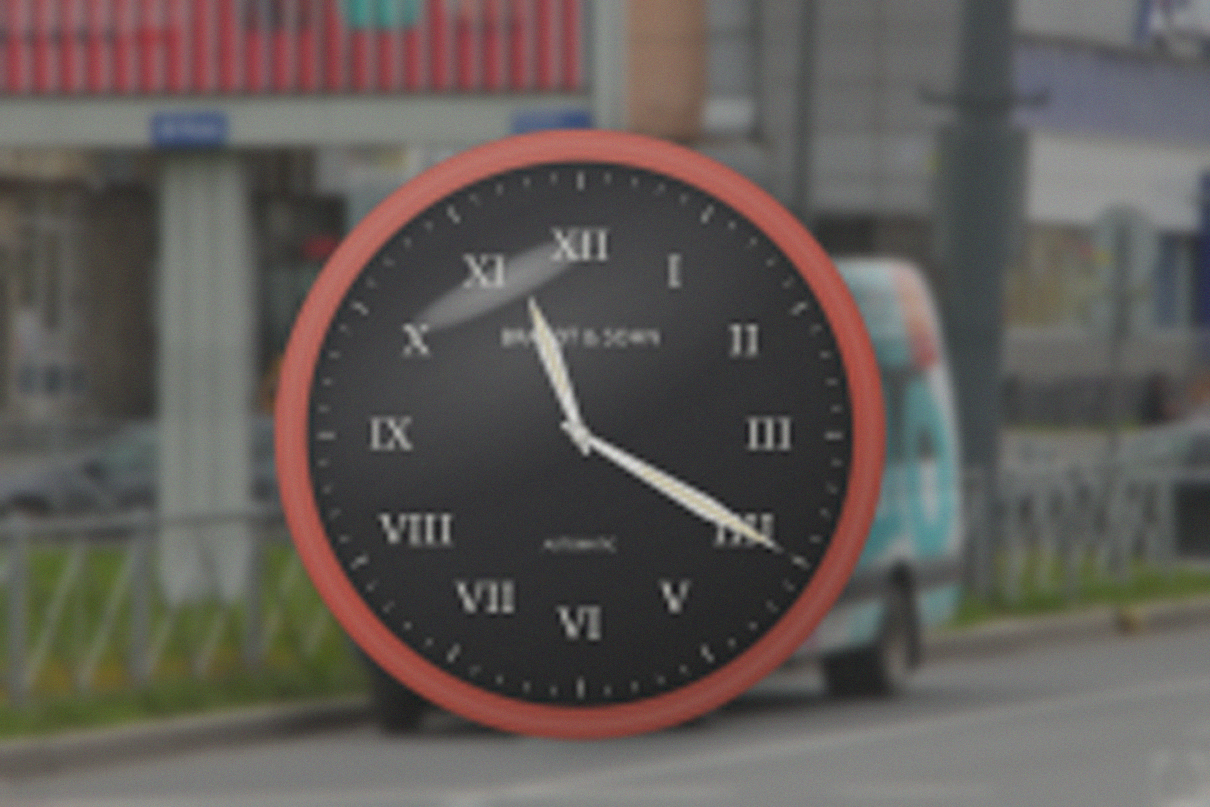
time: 11:20
